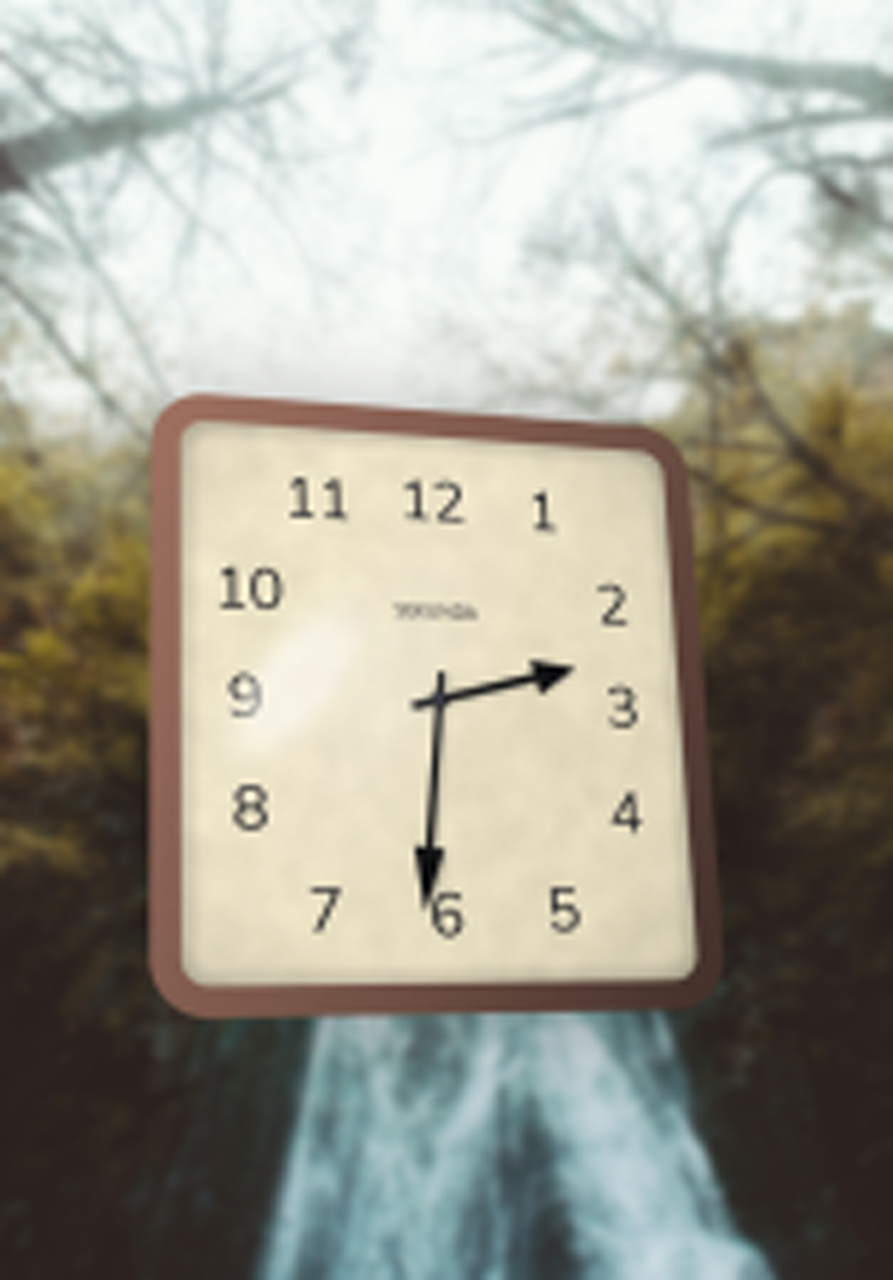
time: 2:31
